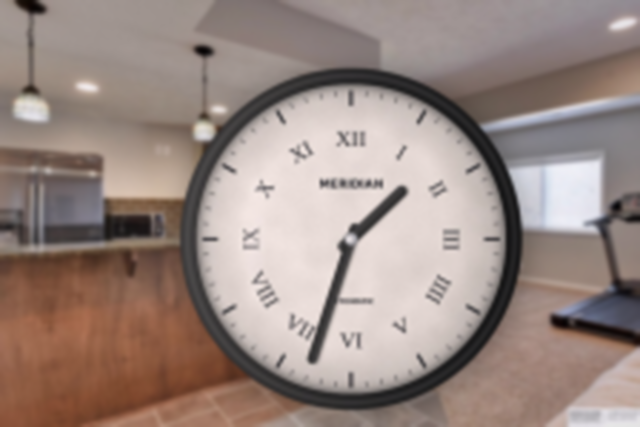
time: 1:33
